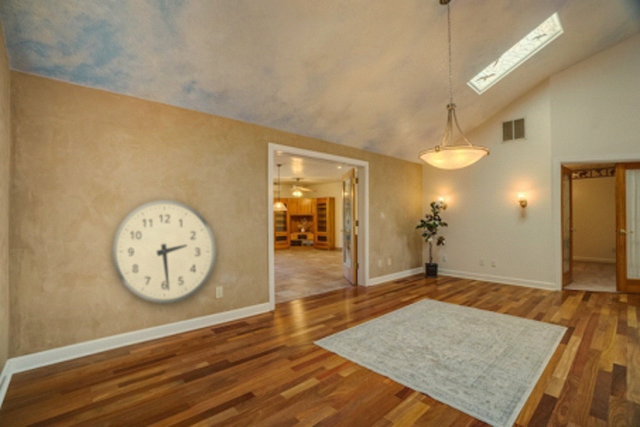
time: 2:29
